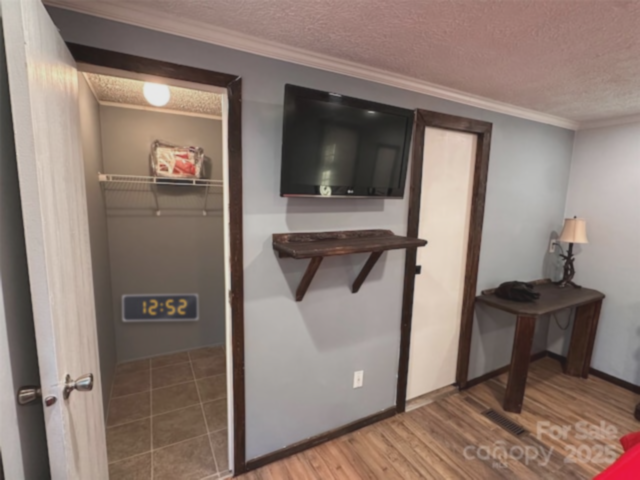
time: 12:52
